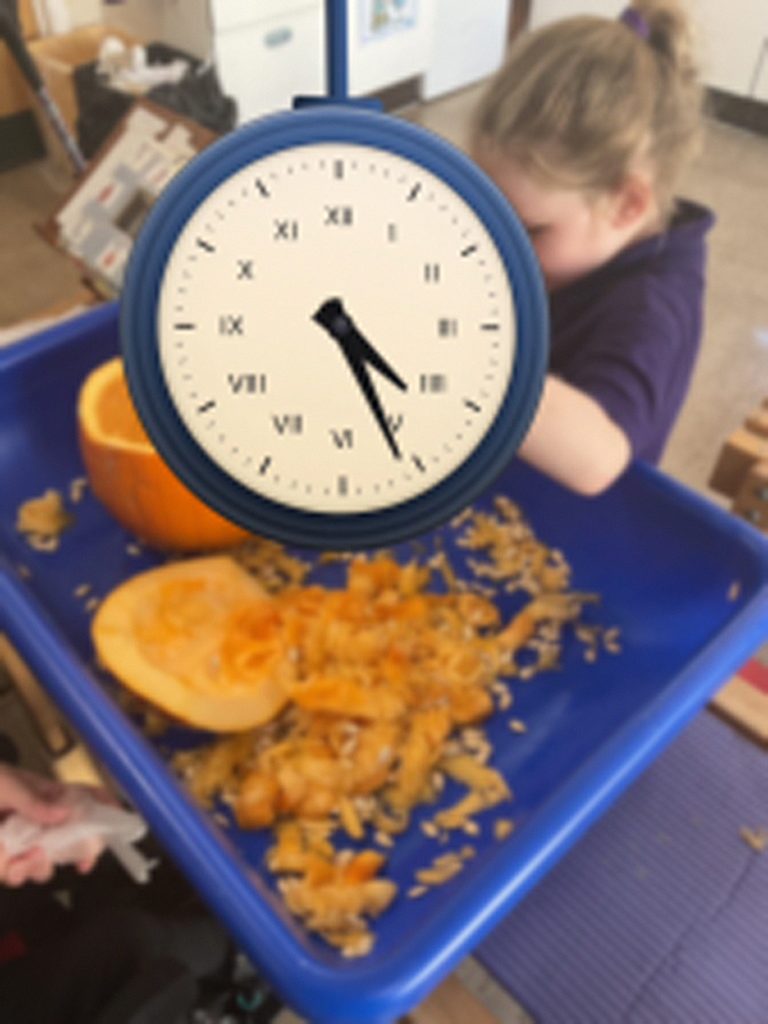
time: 4:26
